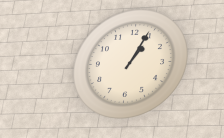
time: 1:04
